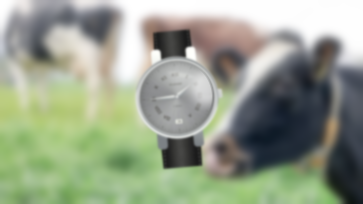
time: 1:45
